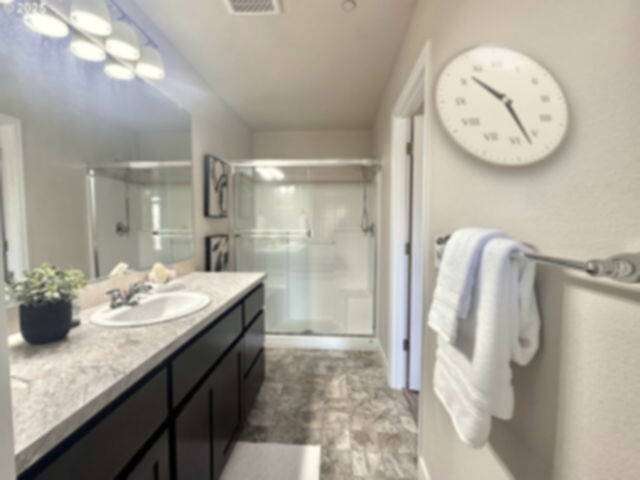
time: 10:27
